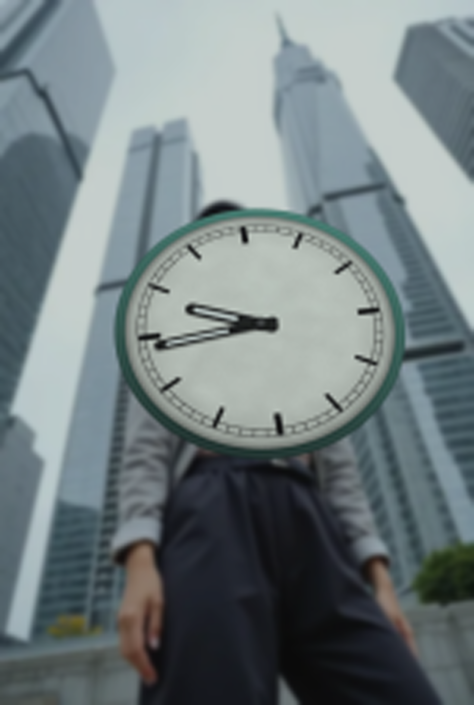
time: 9:44
